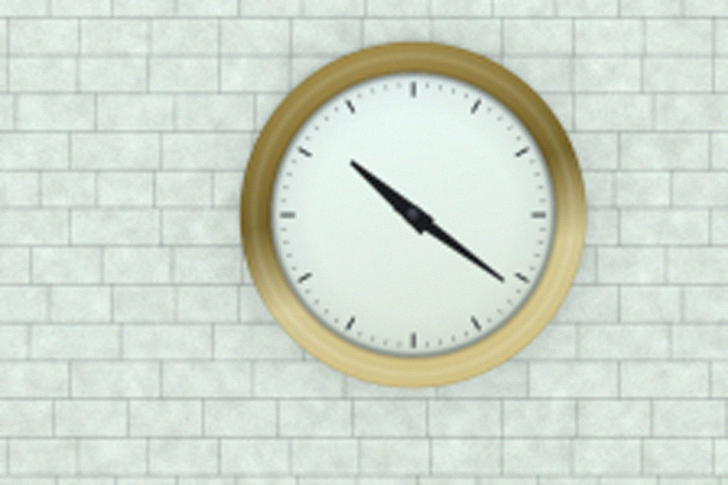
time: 10:21
